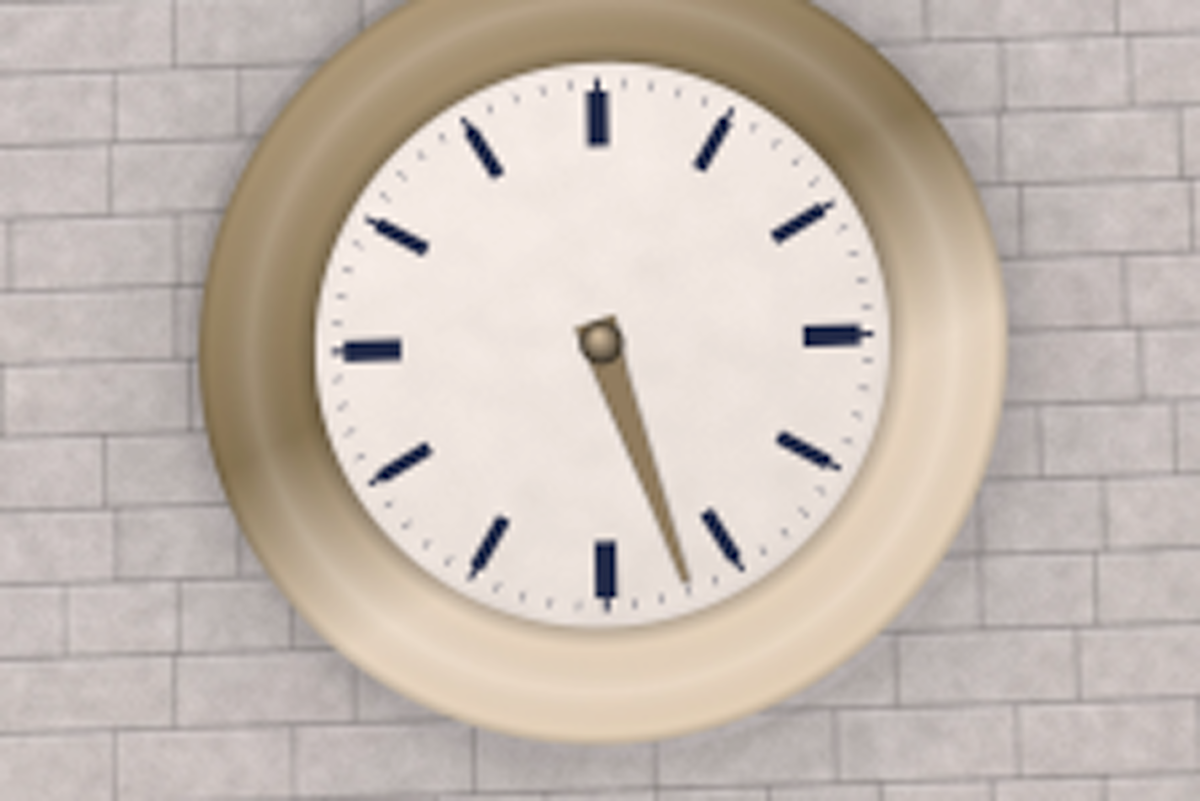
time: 5:27
